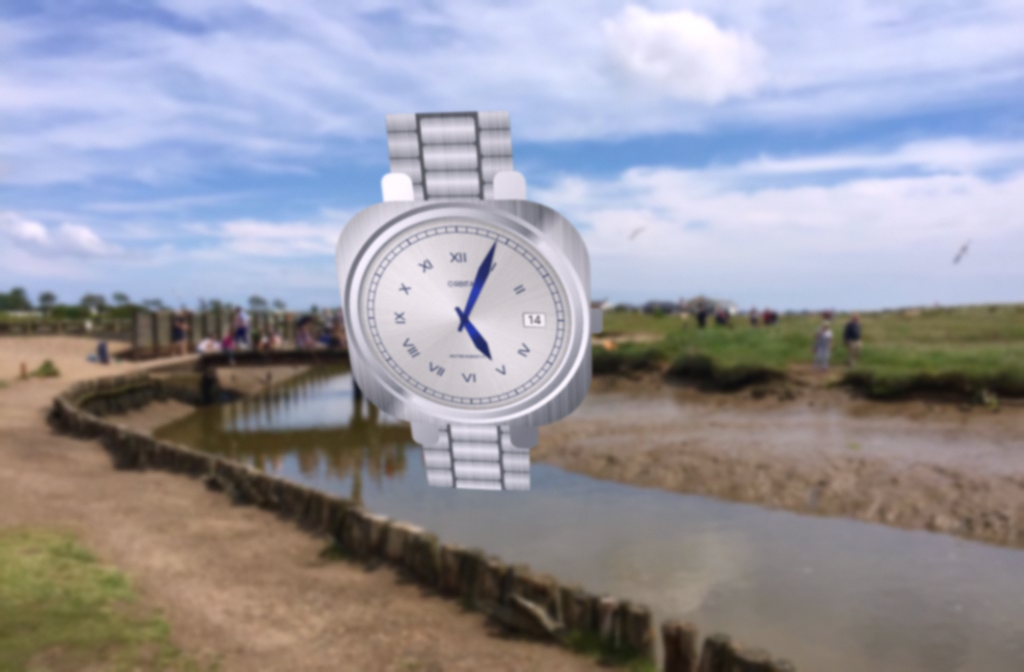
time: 5:04
